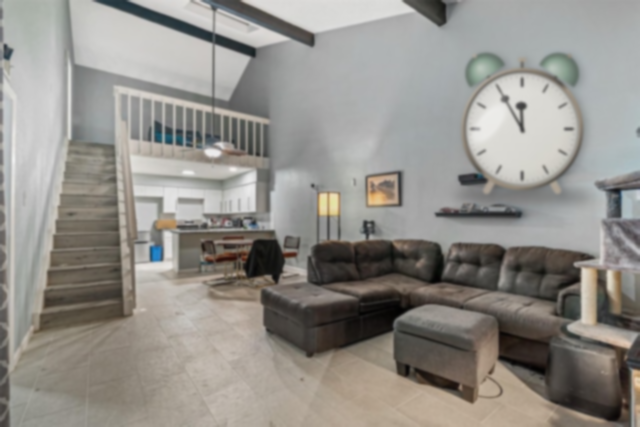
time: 11:55
